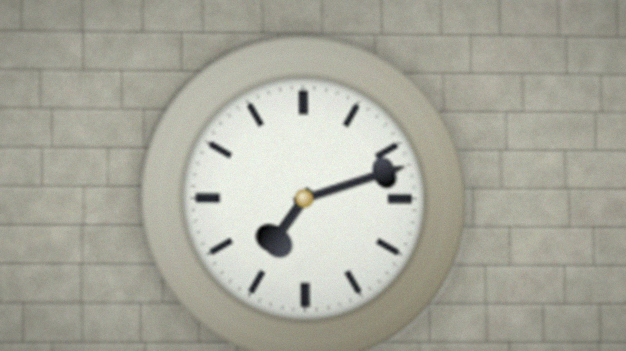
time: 7:12
